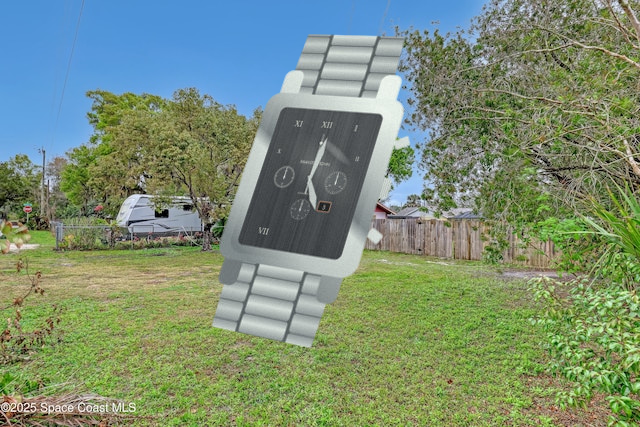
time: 5:01
